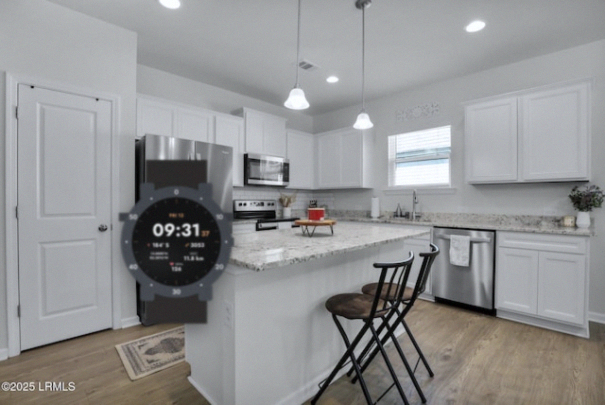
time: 9:31
